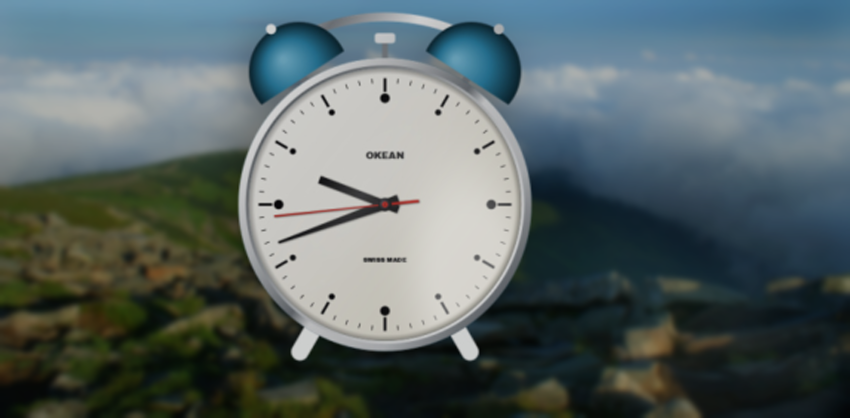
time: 9:41:44
